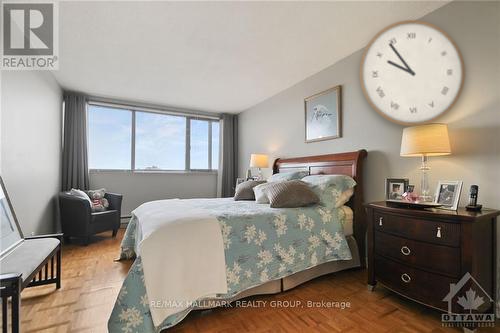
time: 9:54
